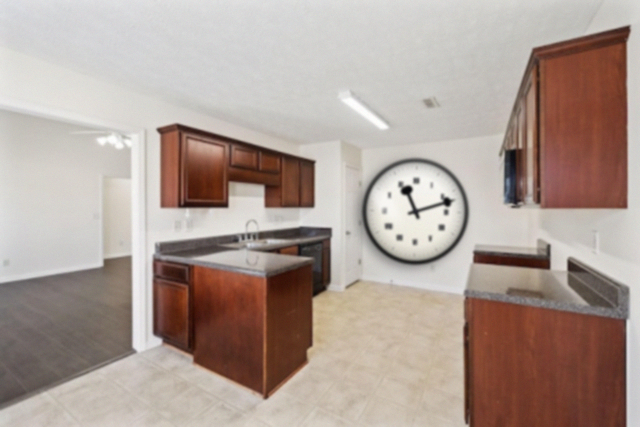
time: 11:12
